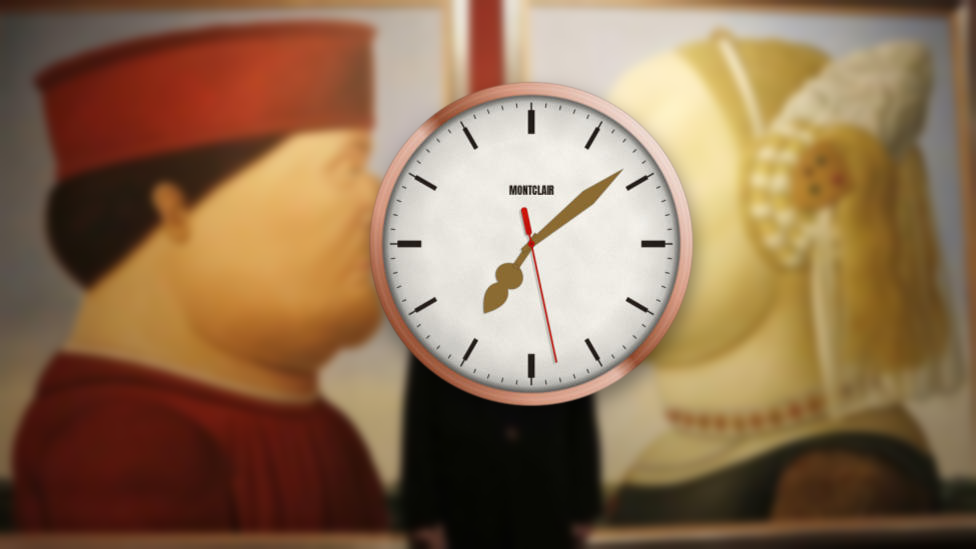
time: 7:08:28
